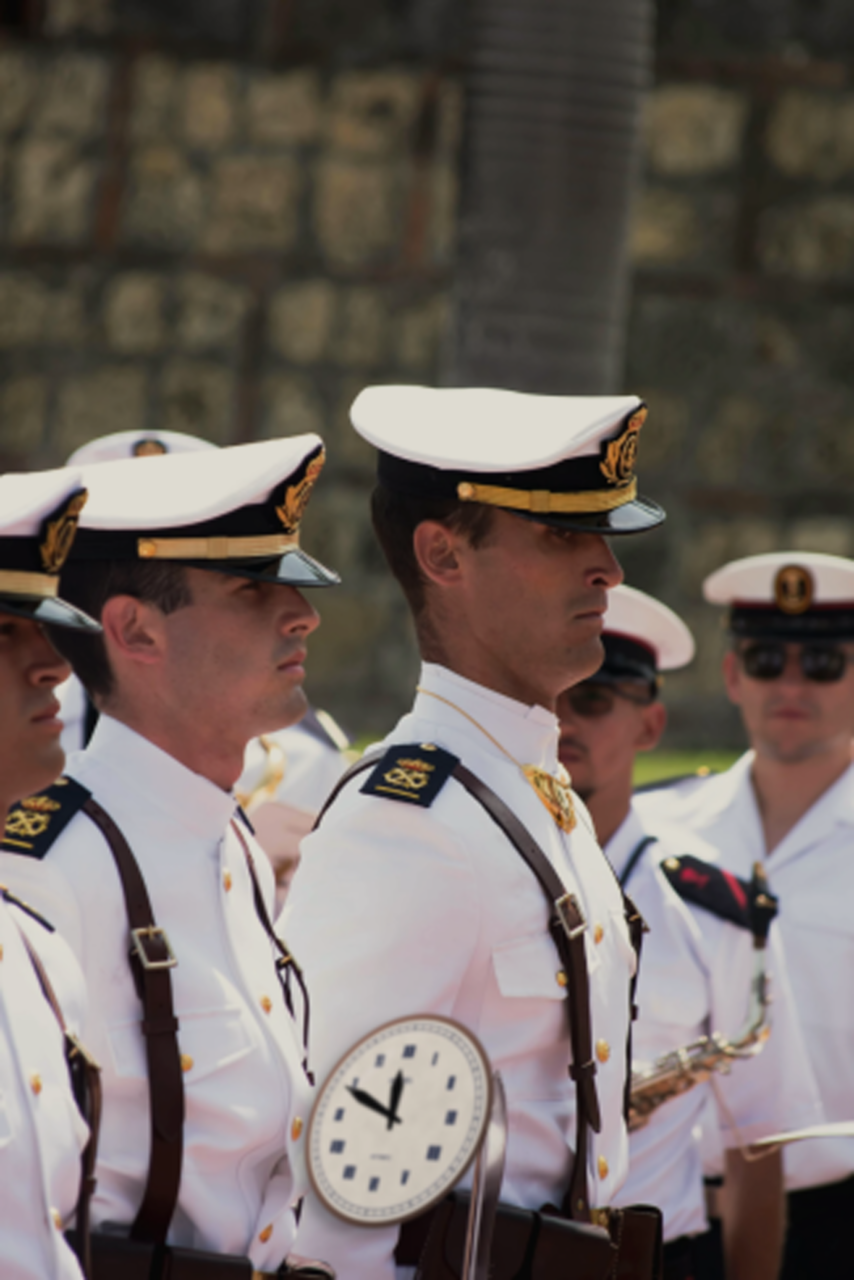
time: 11:49
